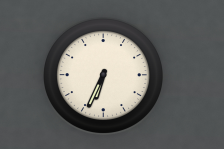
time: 6:34
